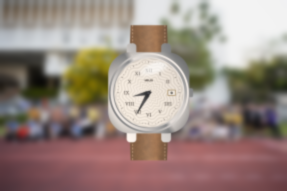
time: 8:35
